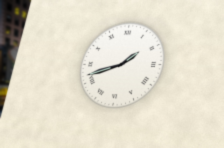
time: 1:42
